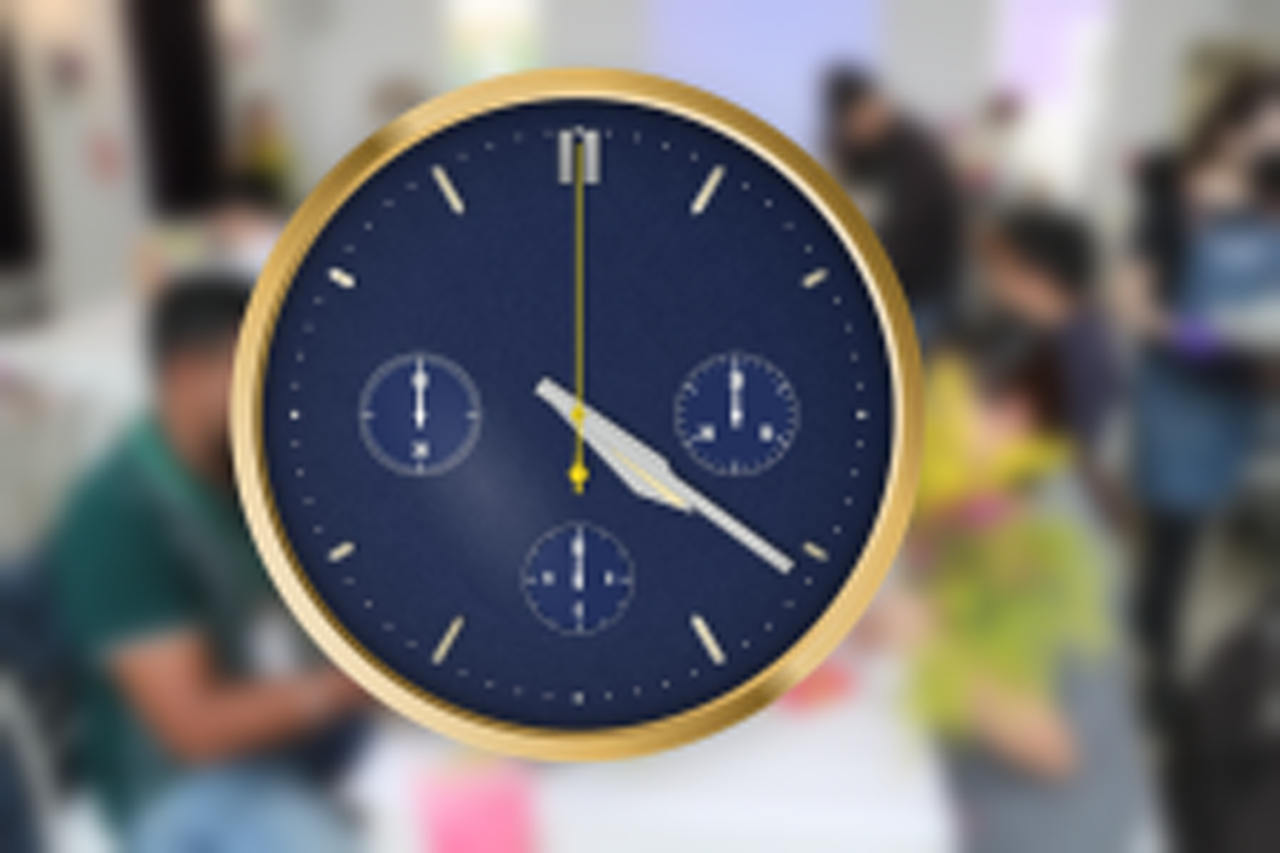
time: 4:21
